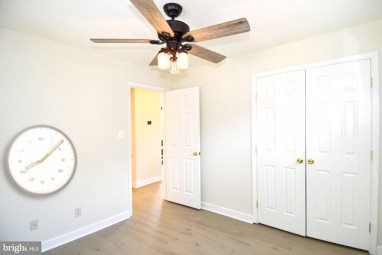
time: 8:08
